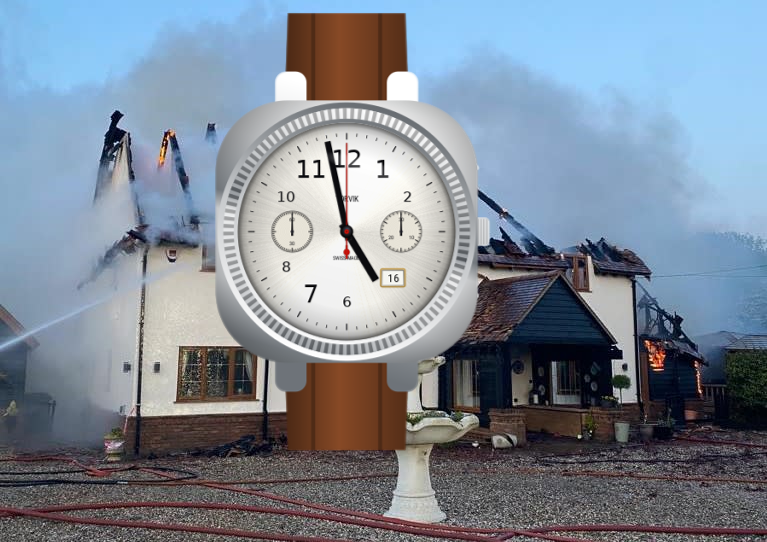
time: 4:58
